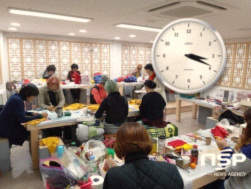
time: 3:19
